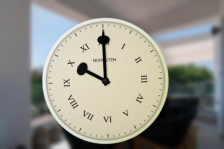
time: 10:00
